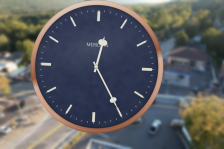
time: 12:25
